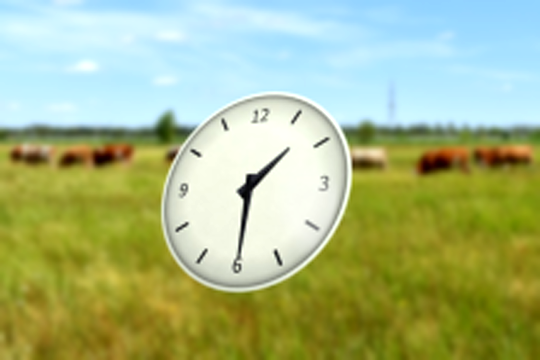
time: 1:30
